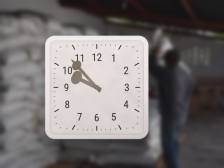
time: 9:53
